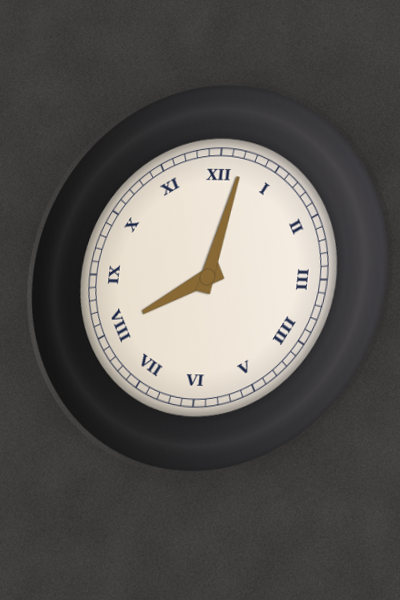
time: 8:02
